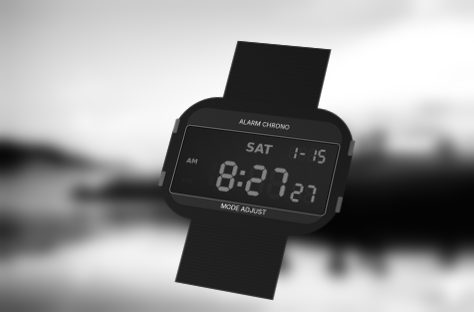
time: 8:27:27
